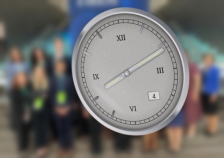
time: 8:11
